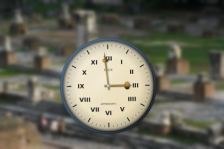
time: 2:59
